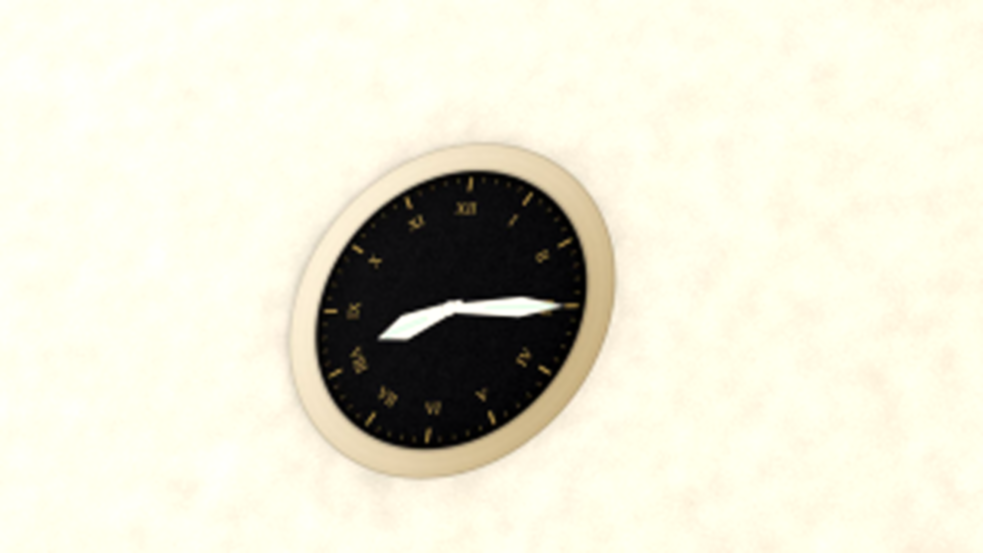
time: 8:15
